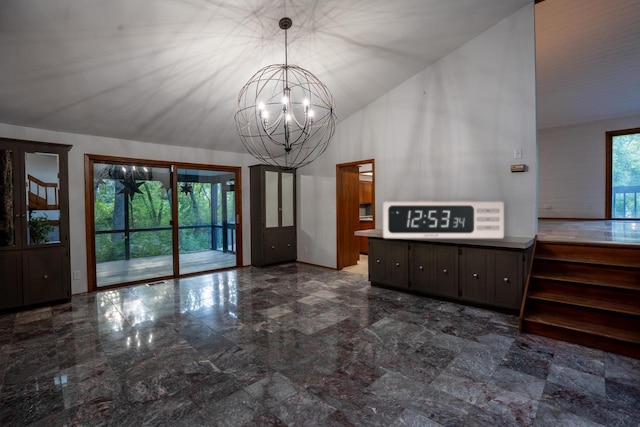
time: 12:53:34
